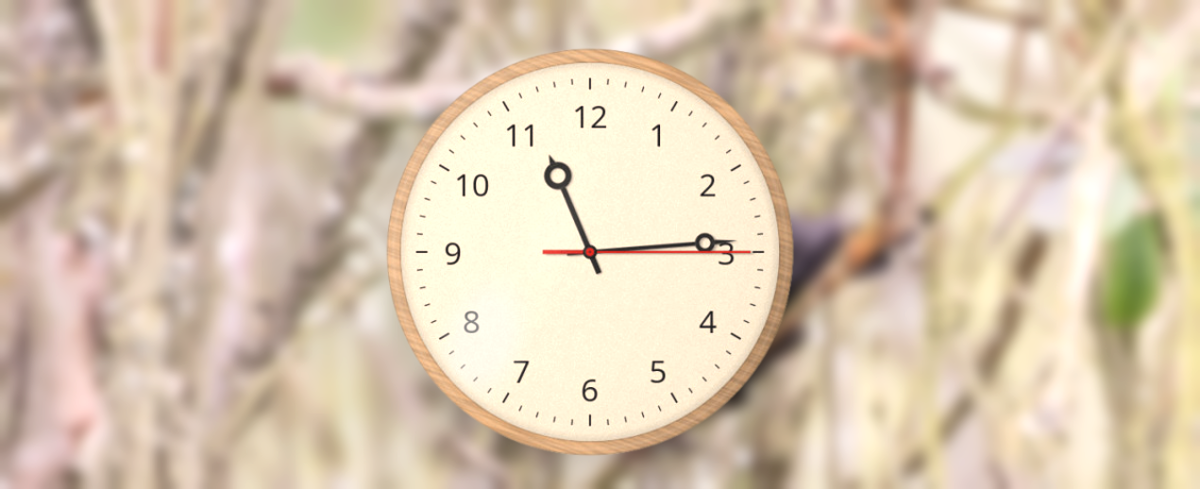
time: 11:14:15
